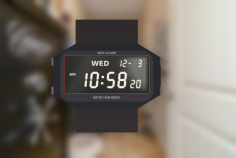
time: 10:58:20
